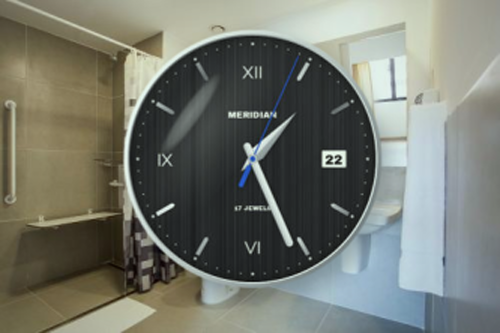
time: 1:26:04
